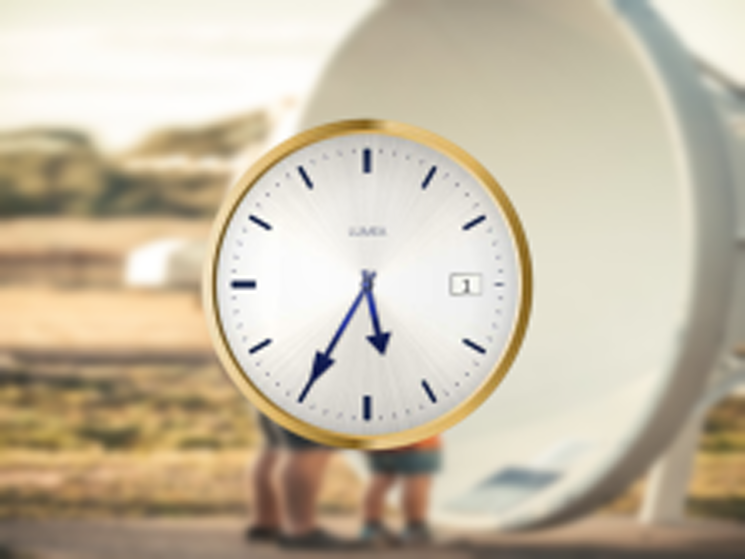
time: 5:35
